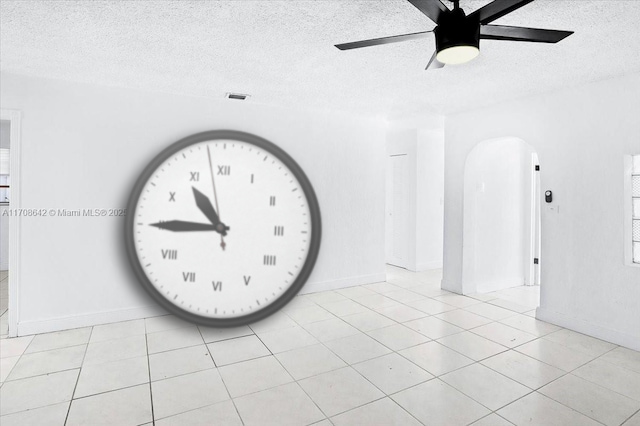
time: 10:44:58
